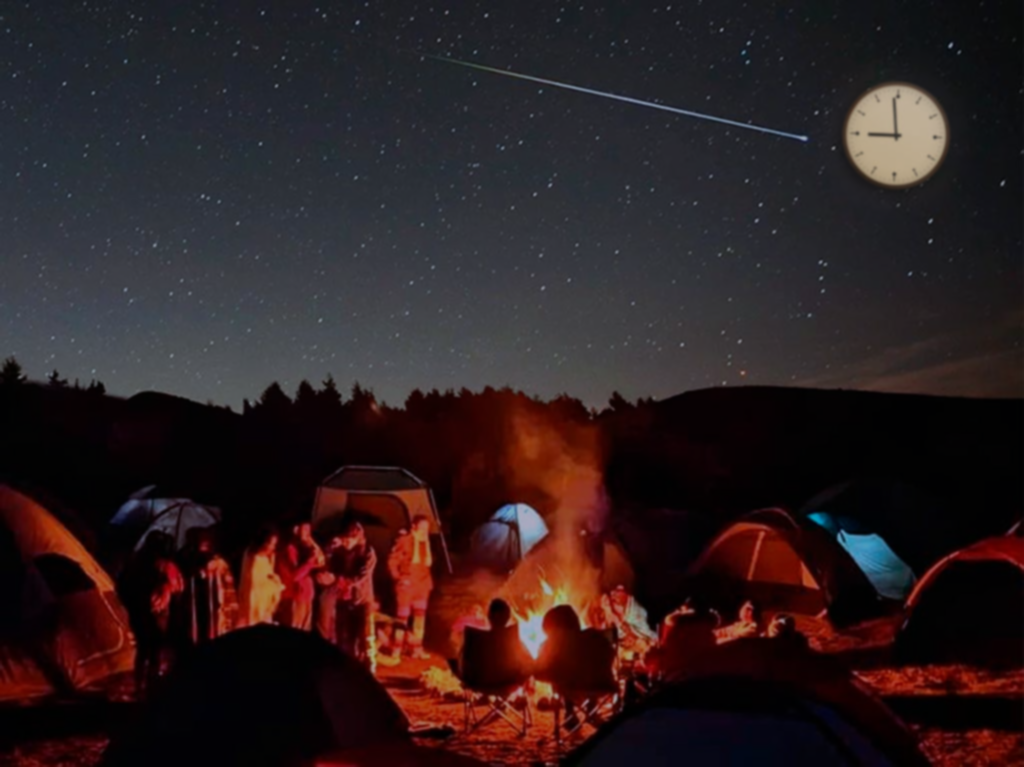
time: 8:59
